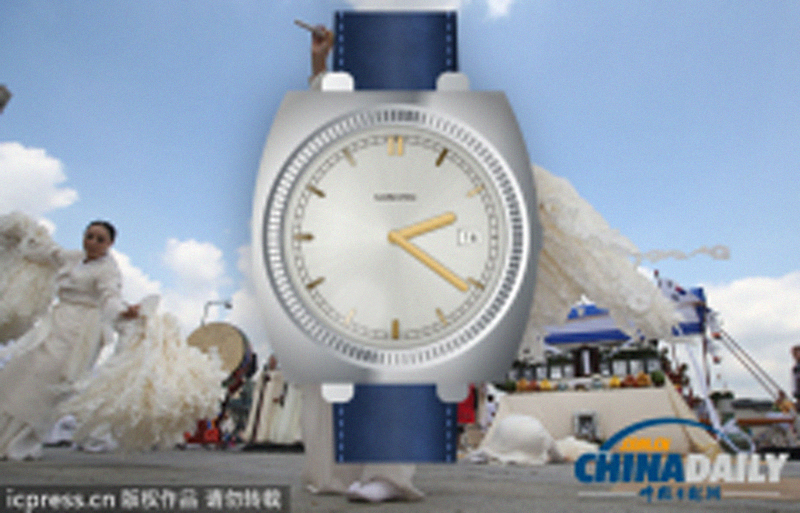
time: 2:21
